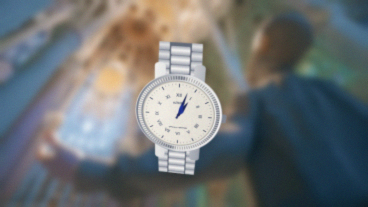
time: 1:03
